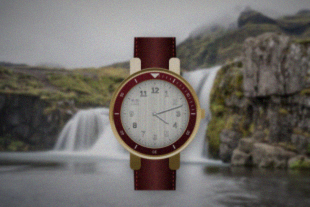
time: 4:12
